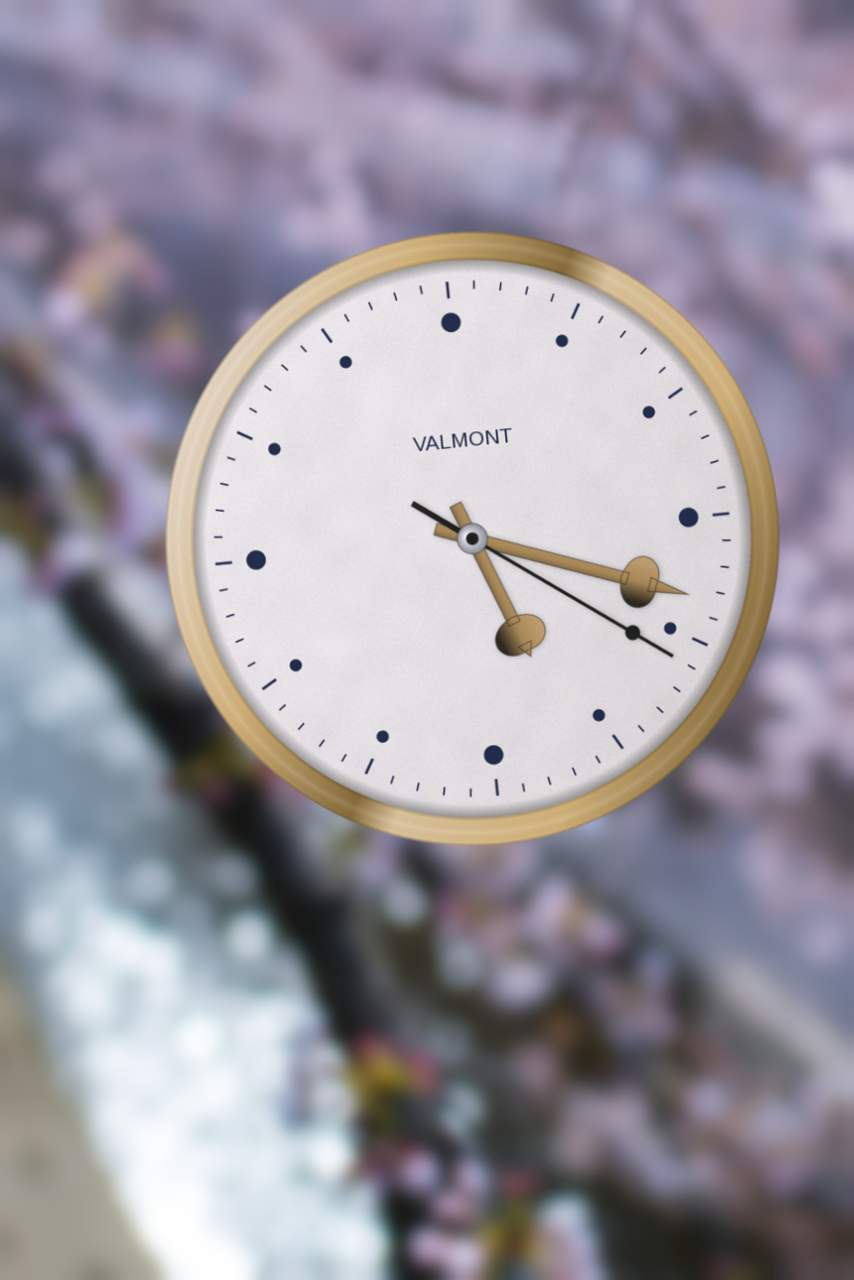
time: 5:18:21
